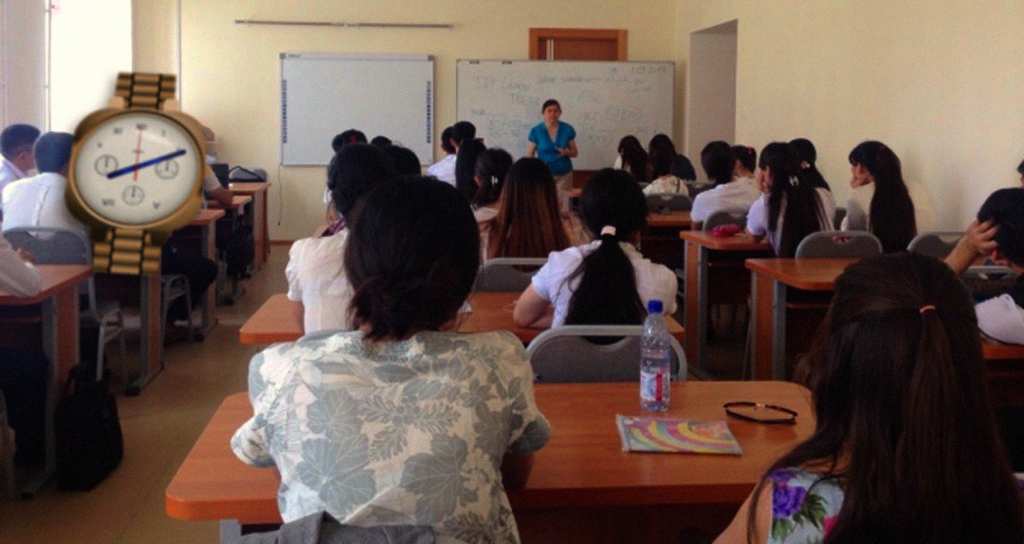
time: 8:11
